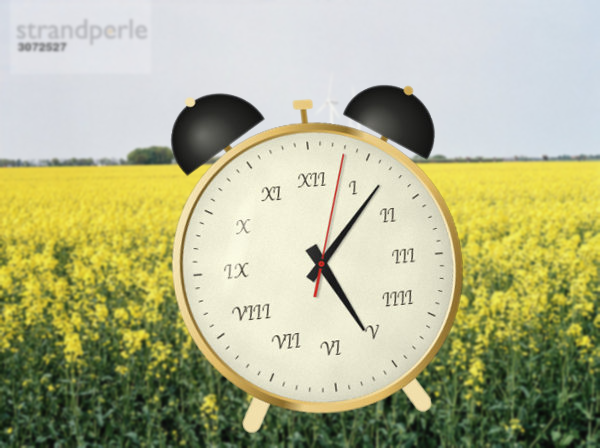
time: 5:07:03
